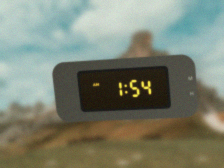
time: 1:54
